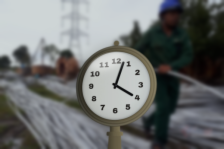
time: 4:03
